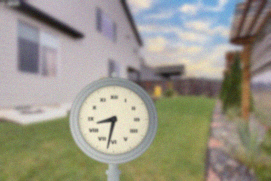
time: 8:32
